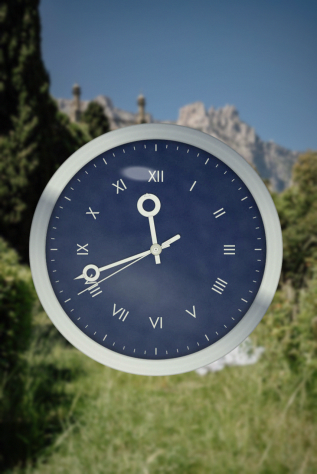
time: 11:41:40
